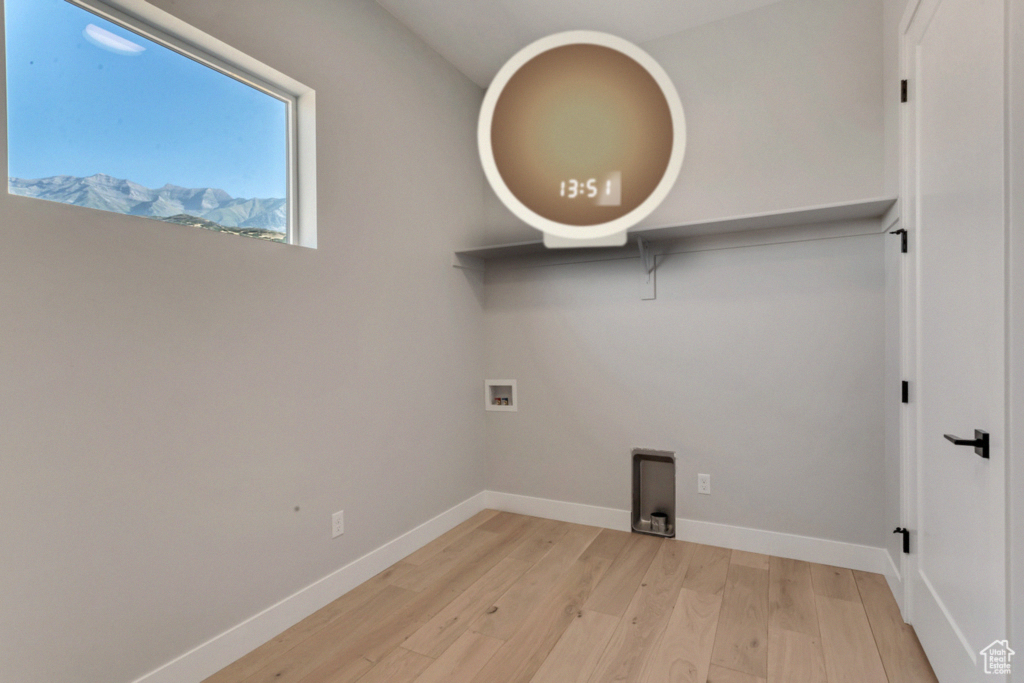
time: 13:51
